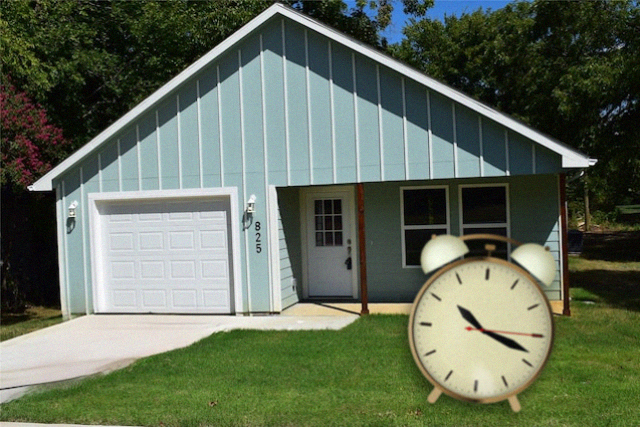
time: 10:18:15
